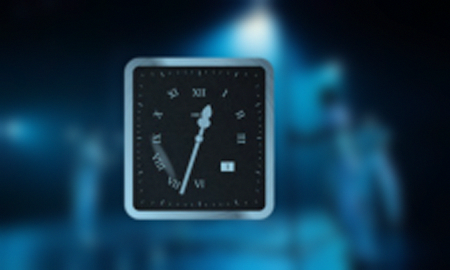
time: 12:33
